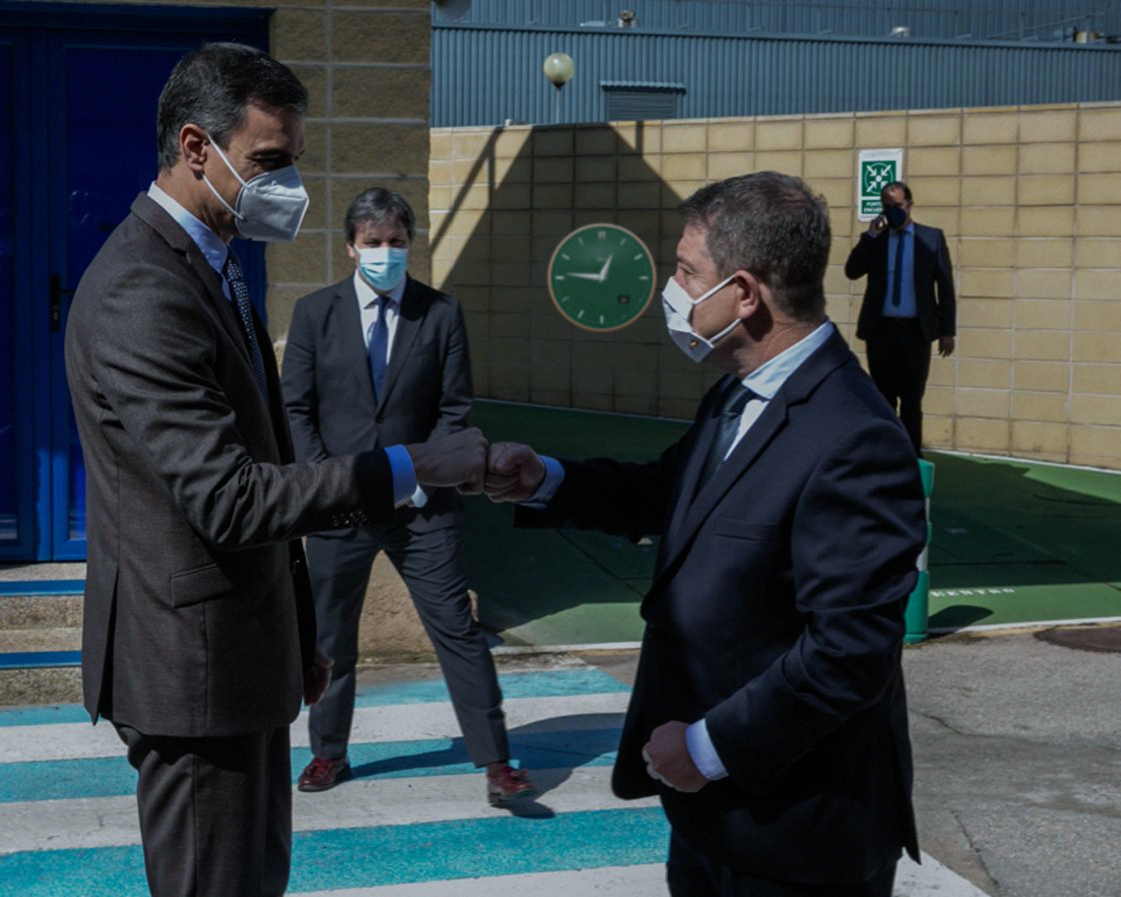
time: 12:46
